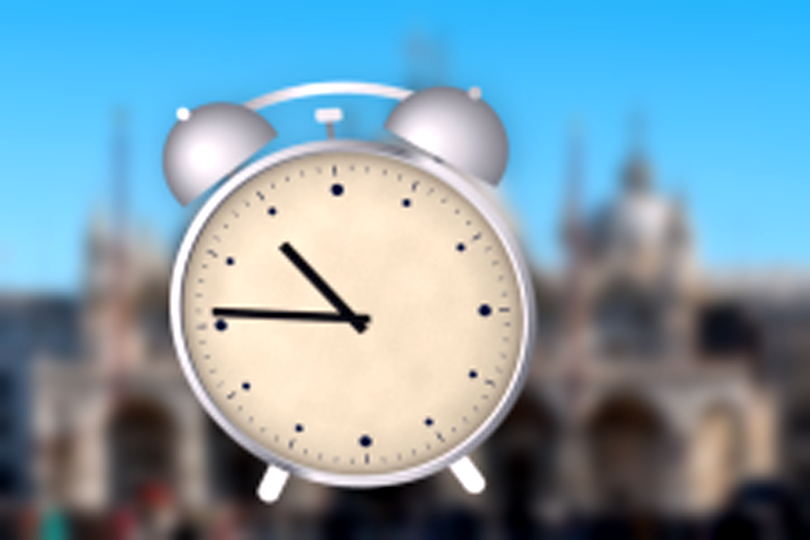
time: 10:46
